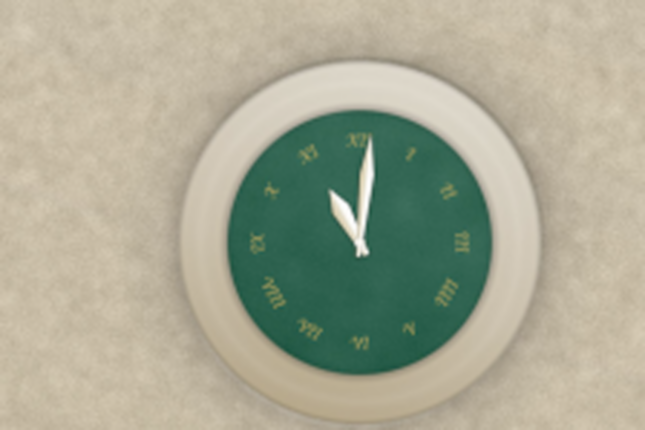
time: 11:01
